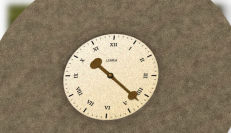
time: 10:22
